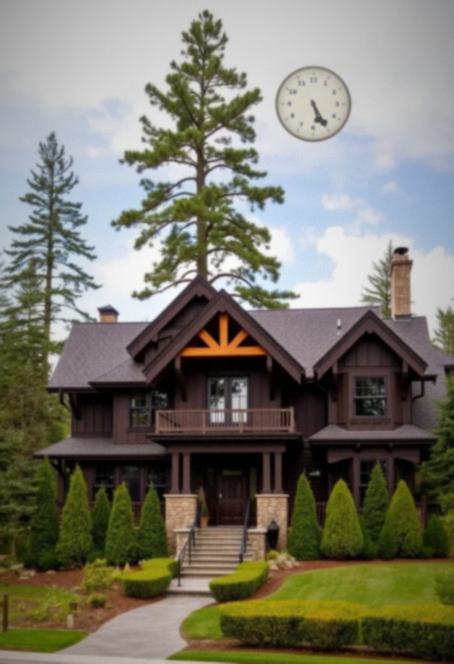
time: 5:25
